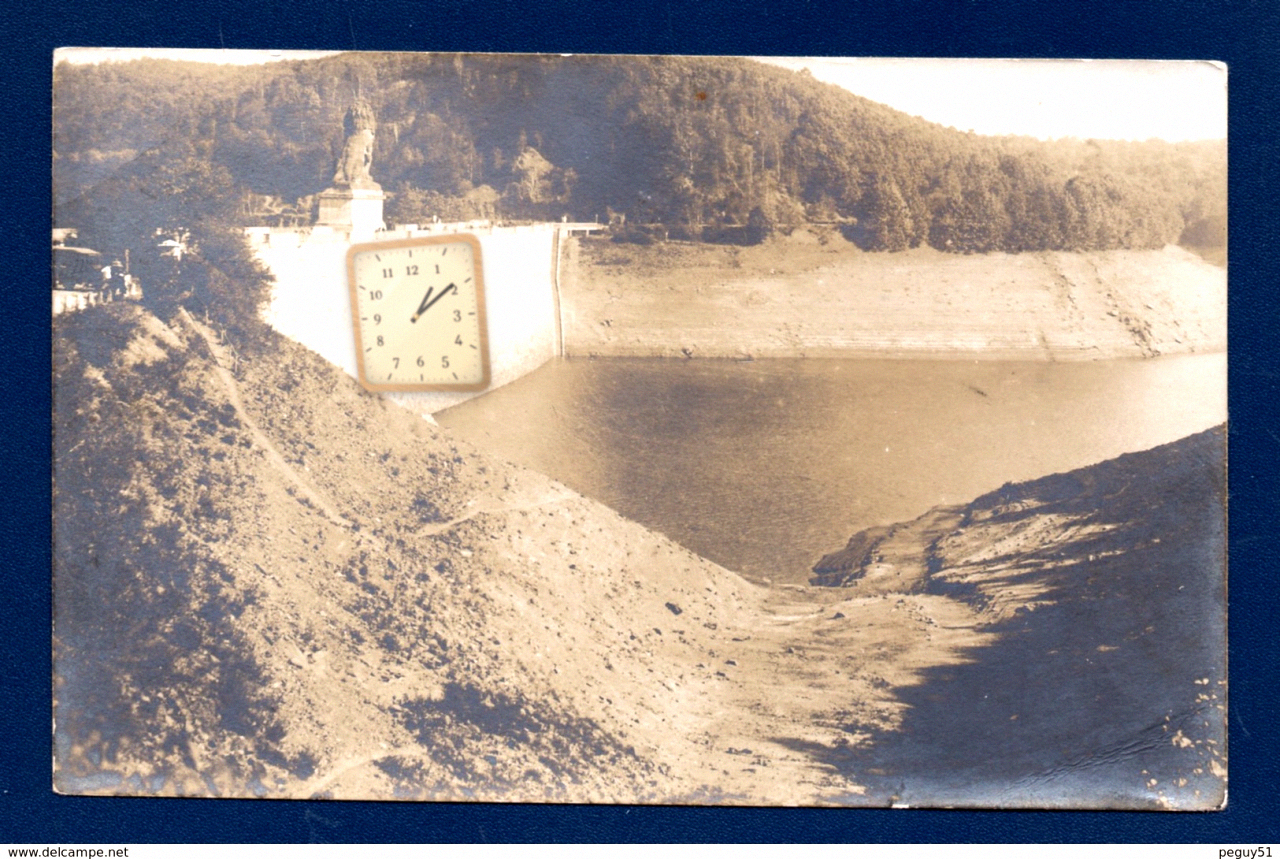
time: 1:09
